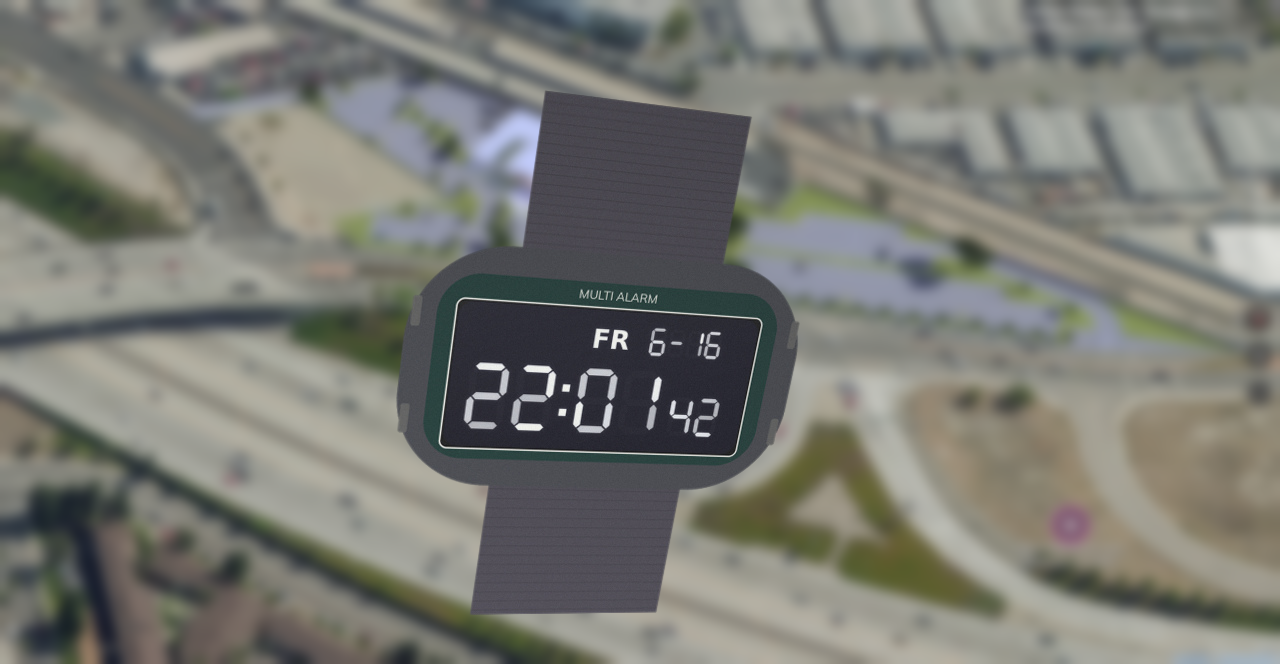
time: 22:01:42
